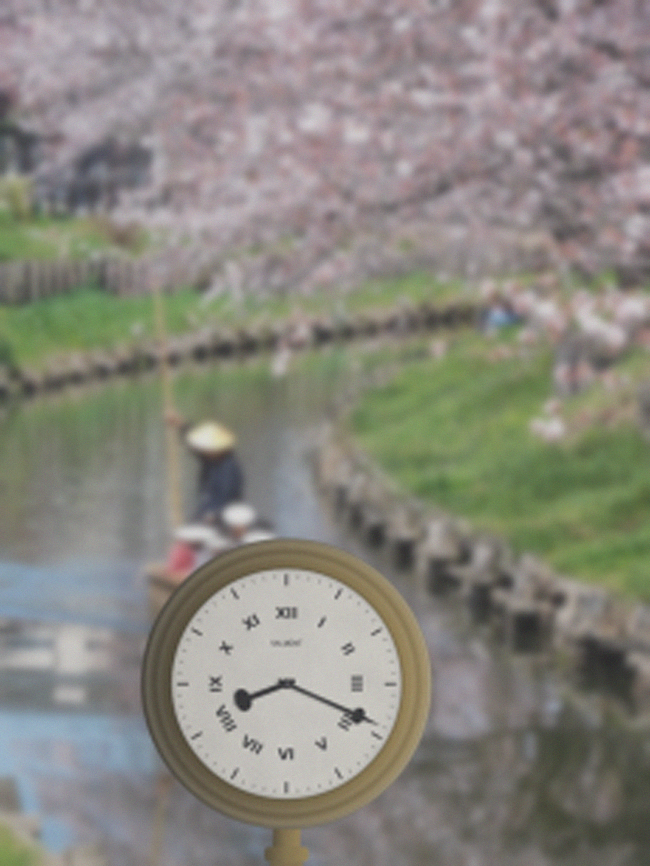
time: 8:19
